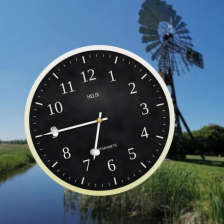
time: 6:45
